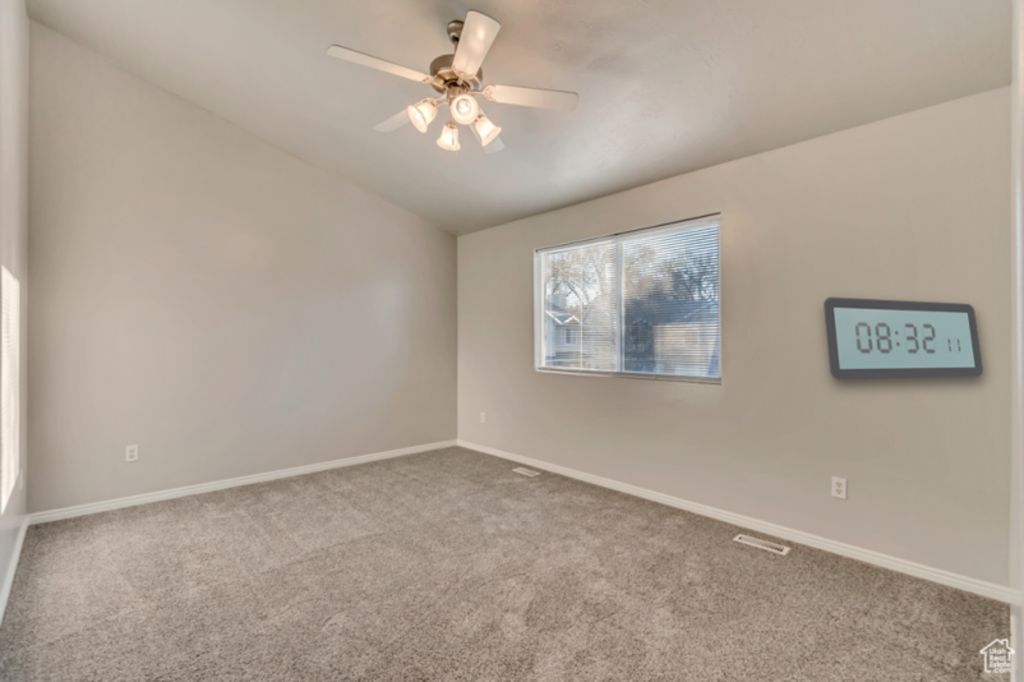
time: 8:32:11
